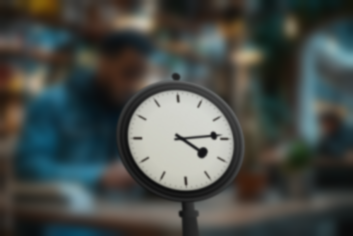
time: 4:14
